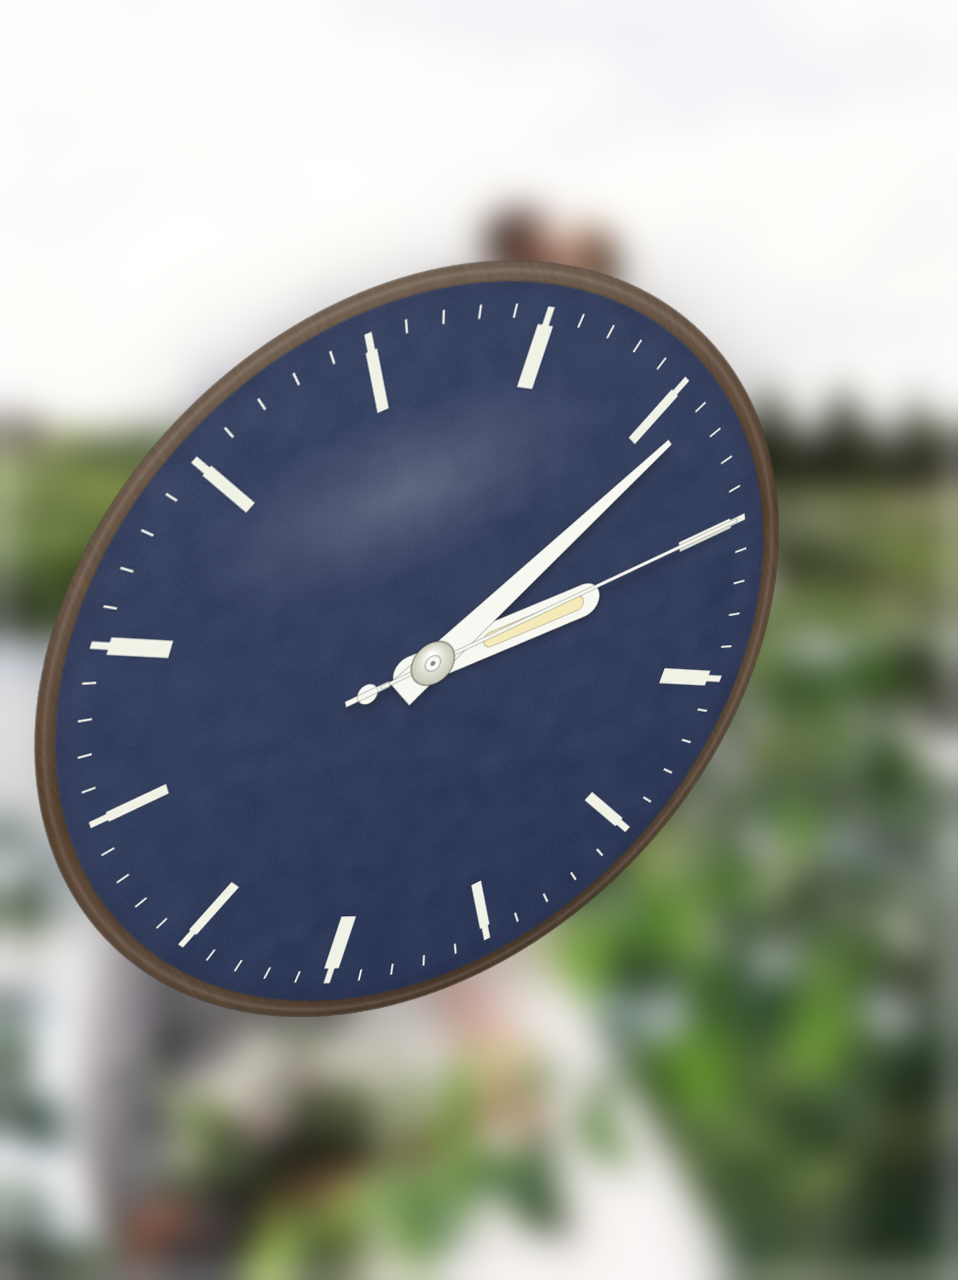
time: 2:06:10
